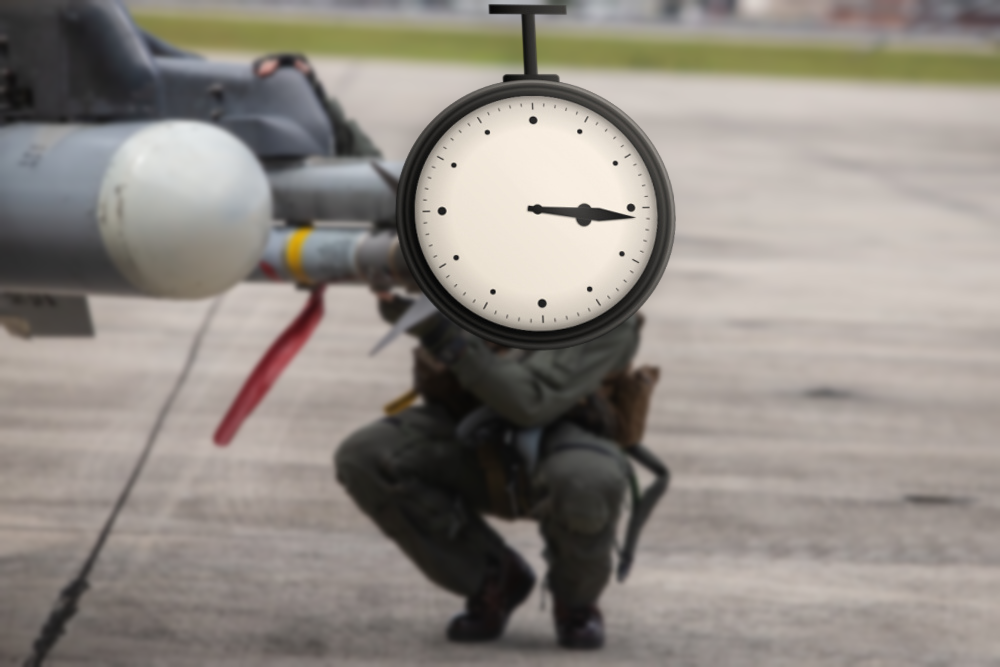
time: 3:16
